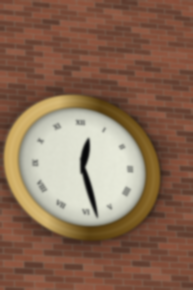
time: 12:28
